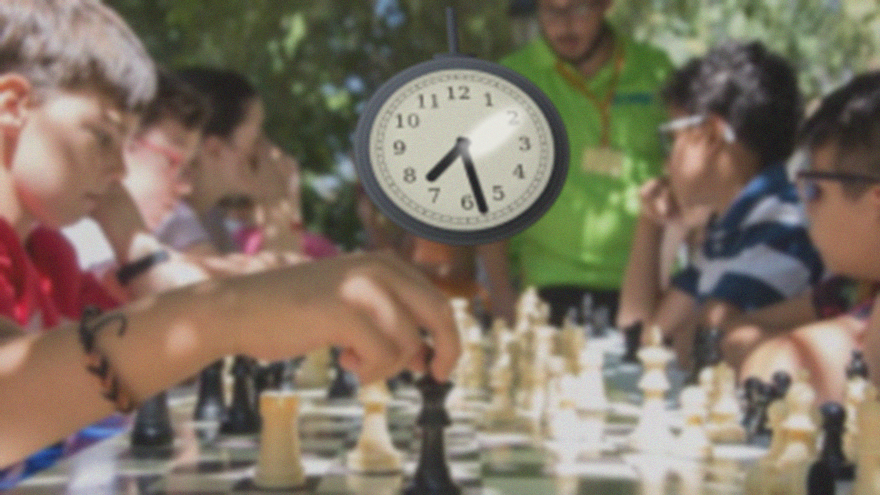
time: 7:28
